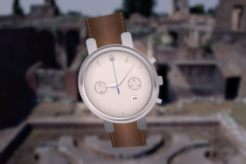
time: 9:08
